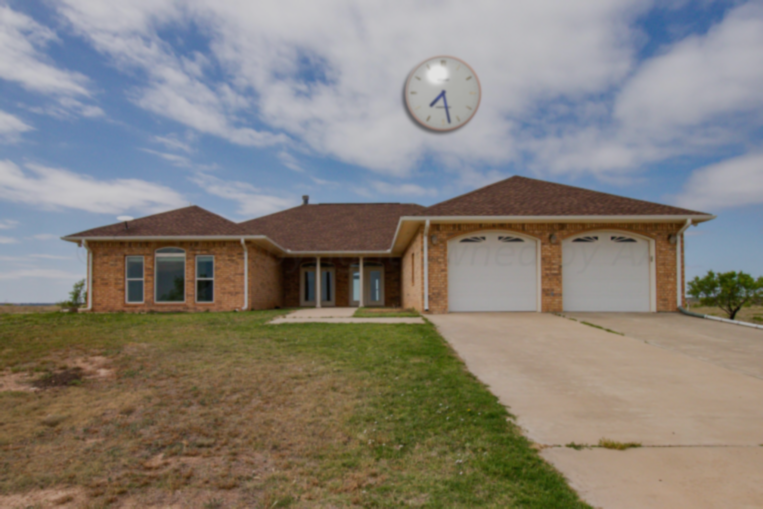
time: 7:28
